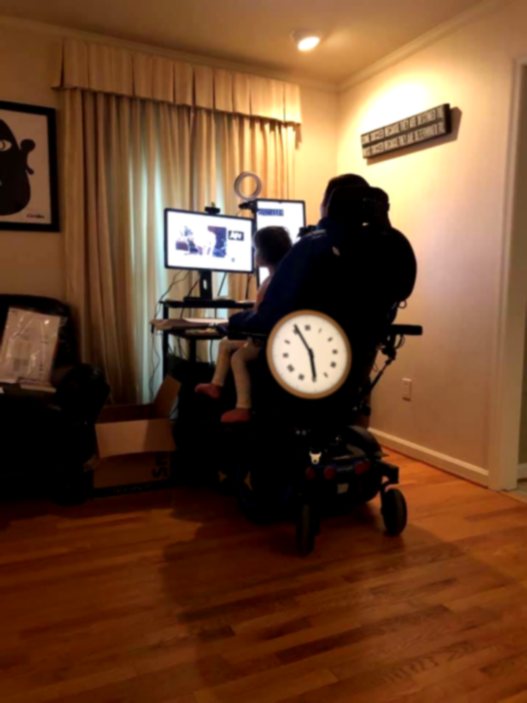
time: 5:56
